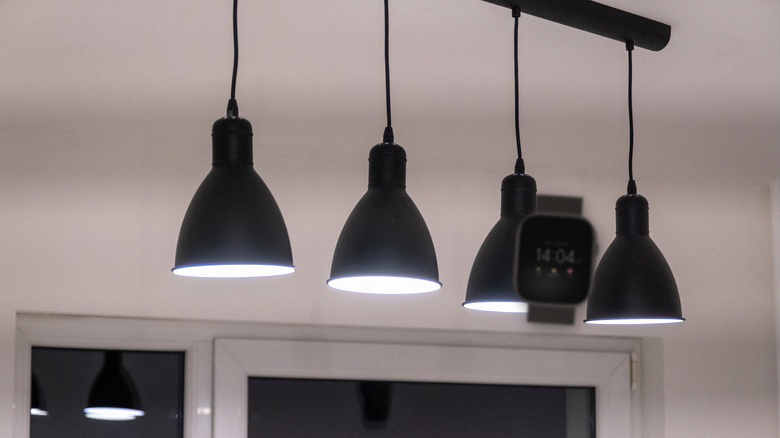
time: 14:04
